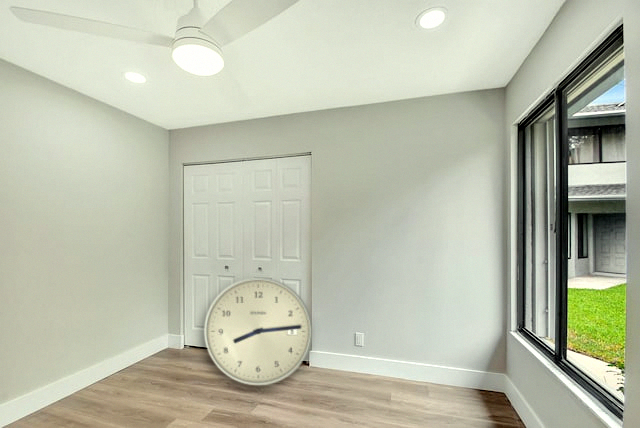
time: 8:14
